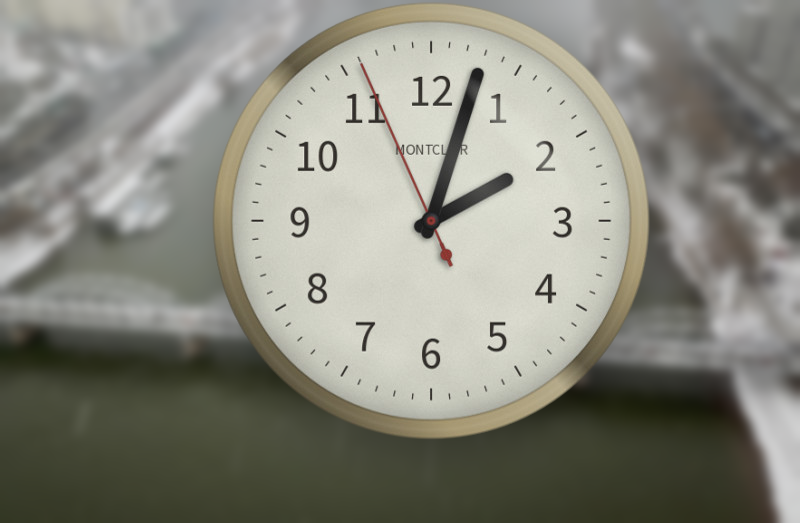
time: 2:02:56
